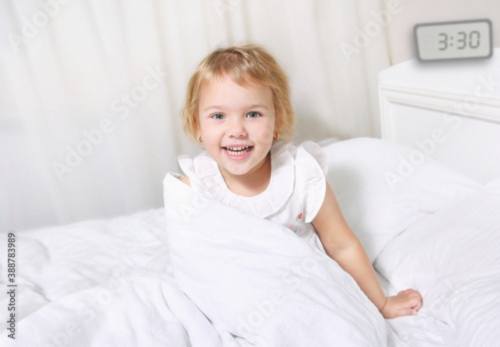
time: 3:30
